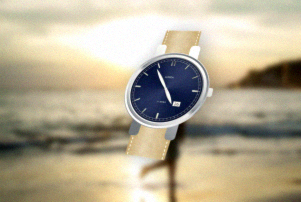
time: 4:54
